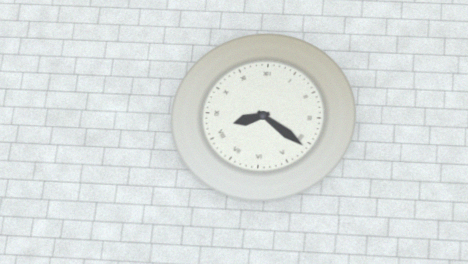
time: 8:21
